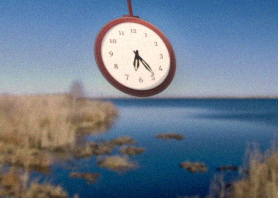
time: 6:24
